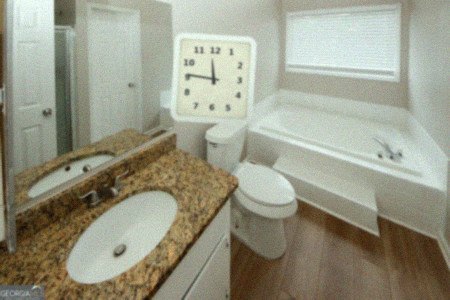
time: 11:46
